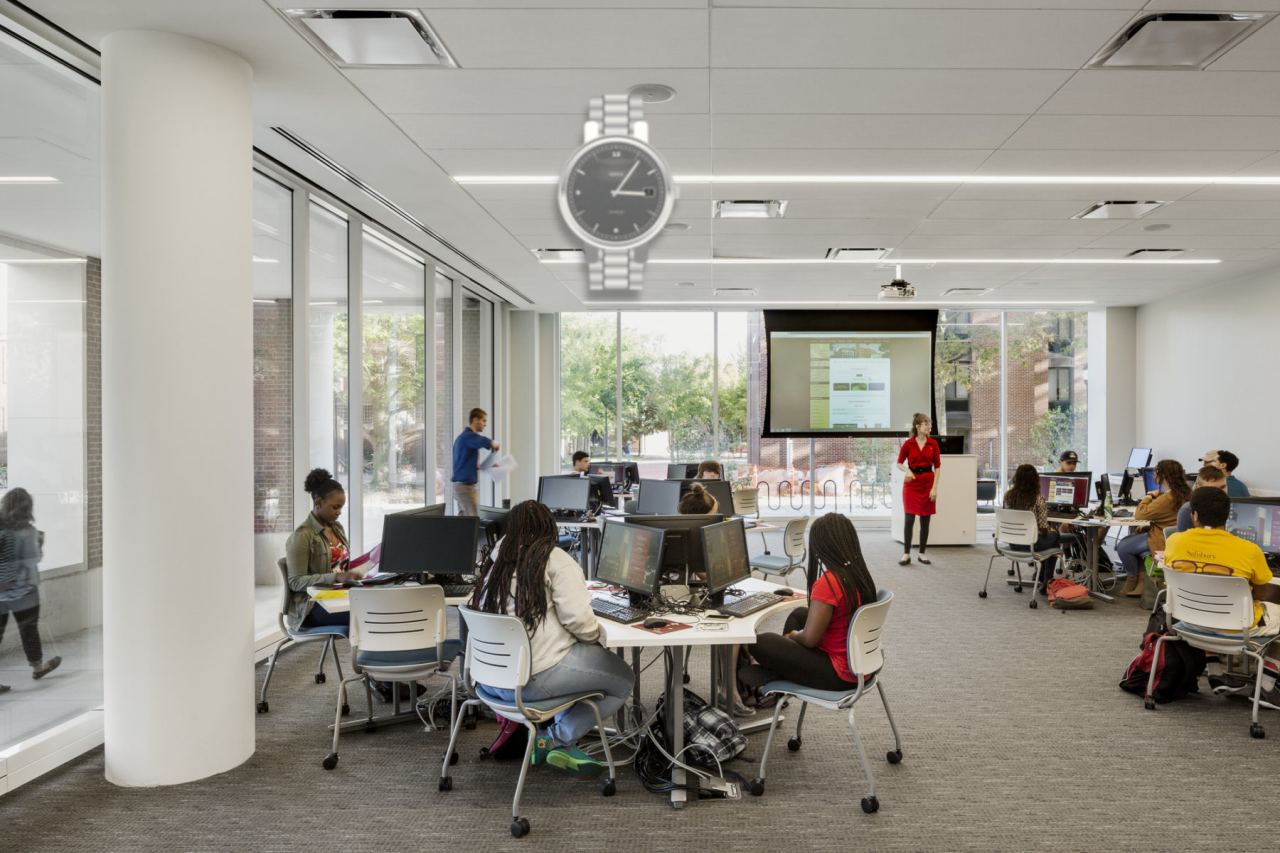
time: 3:06
